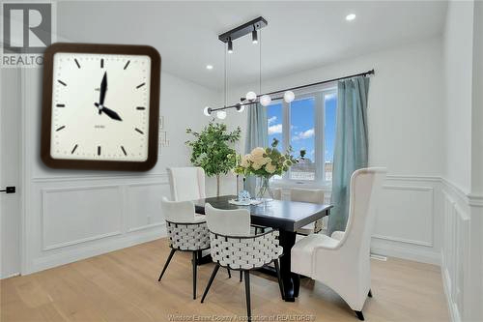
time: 4:01
